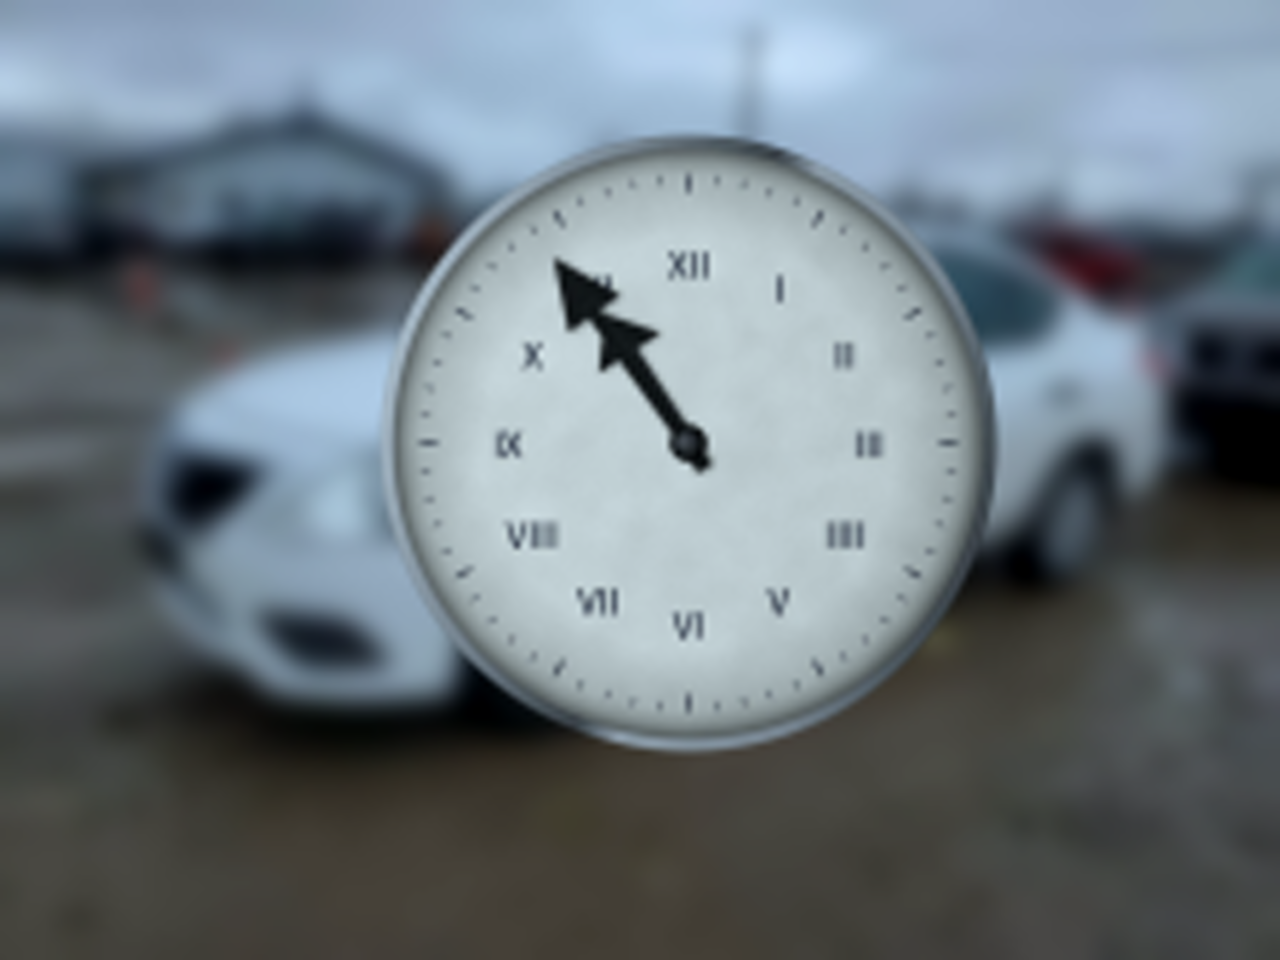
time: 10:54
